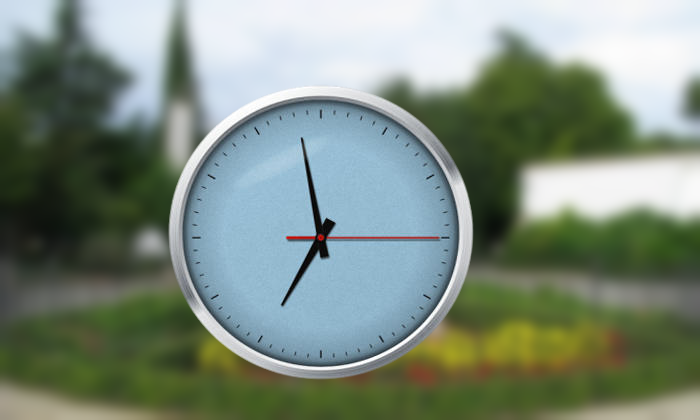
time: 6:58:15
